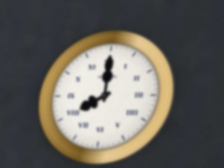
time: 8:00
